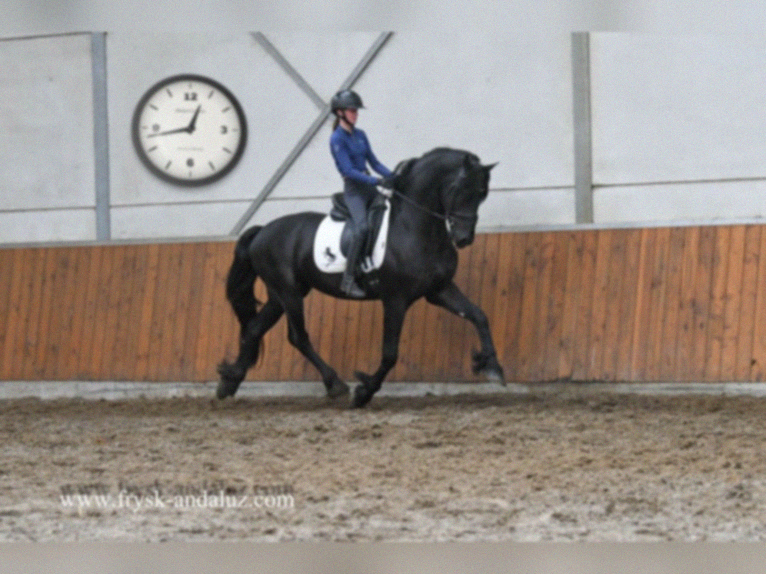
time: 12:43
